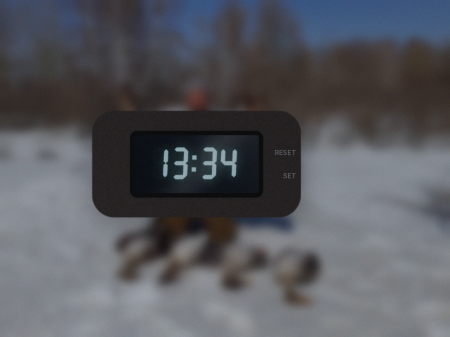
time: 13:34
